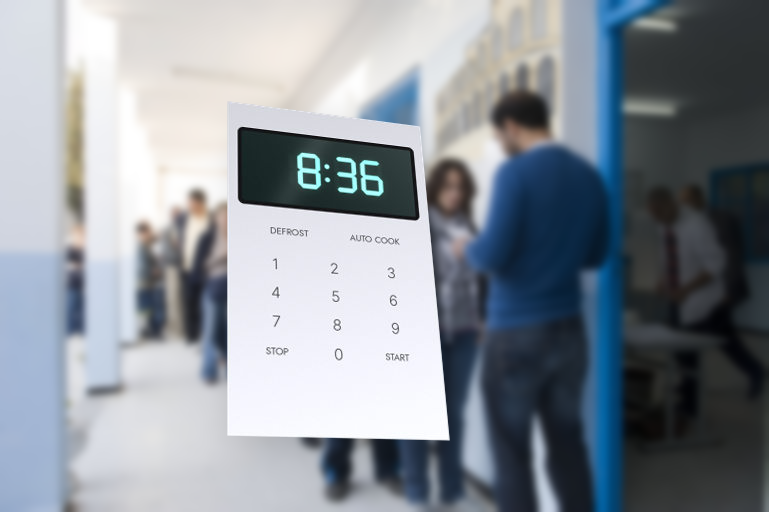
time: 8:36
